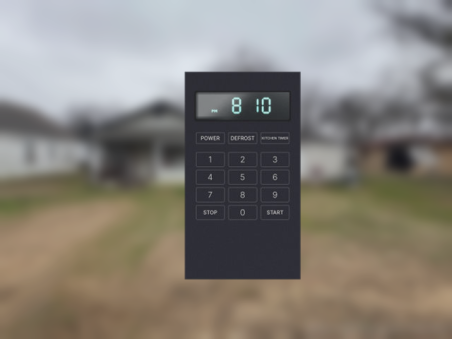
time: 8:10
